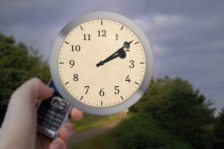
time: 2:09
